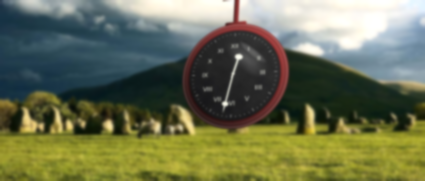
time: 12:32
